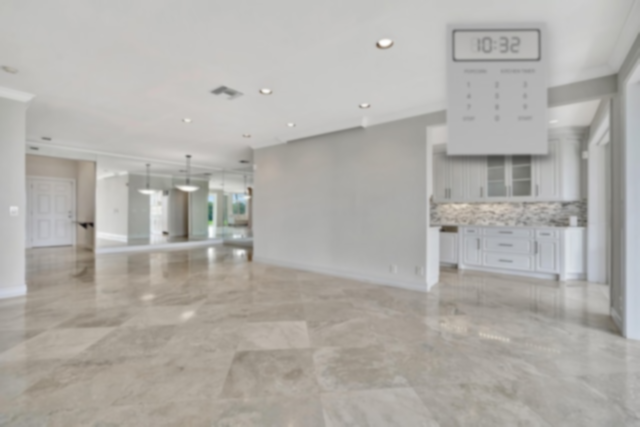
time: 10:32
